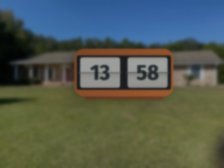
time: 13:58
